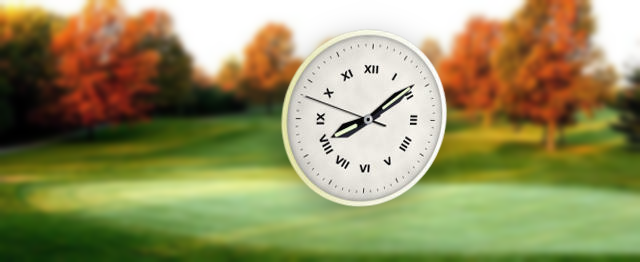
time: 8:08:48
